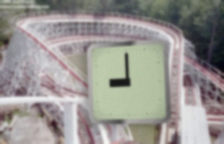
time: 9:00
